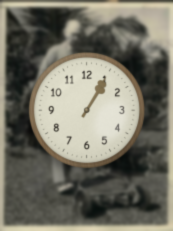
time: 1:05
